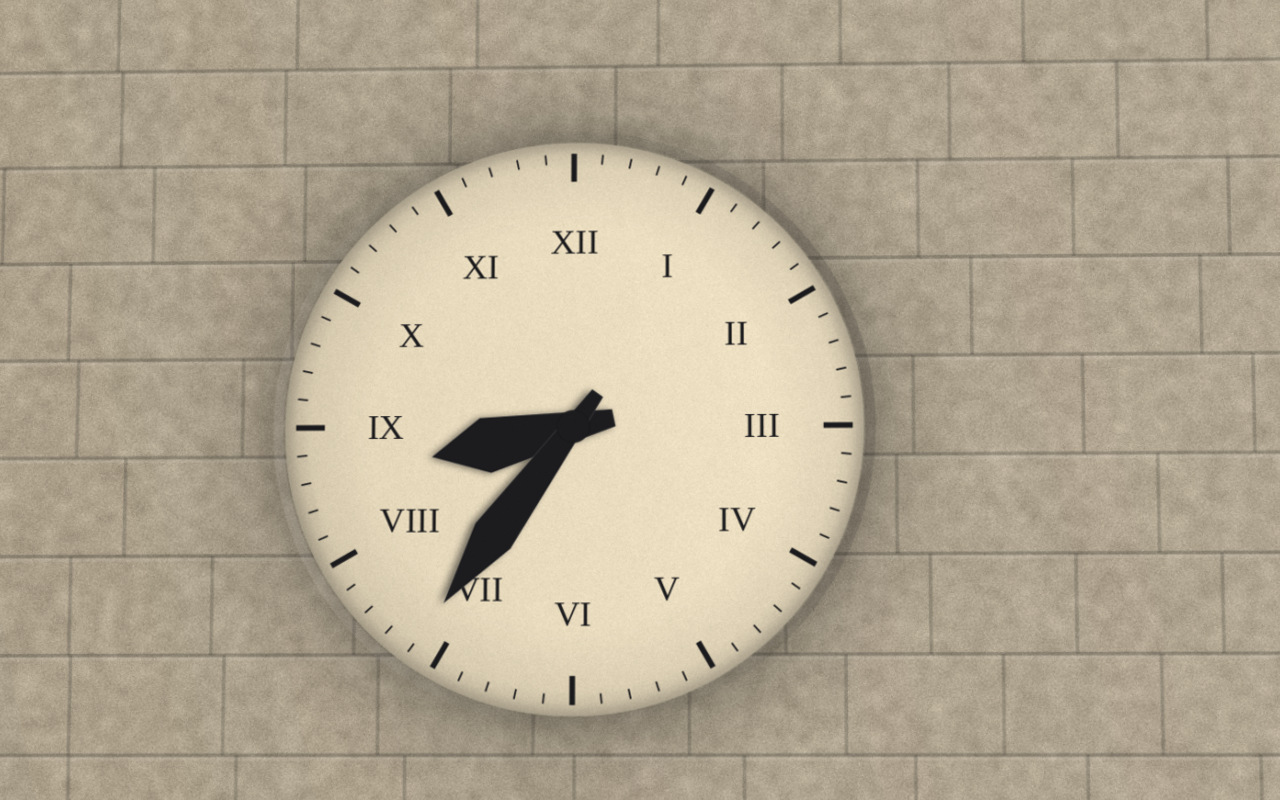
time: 8:36
